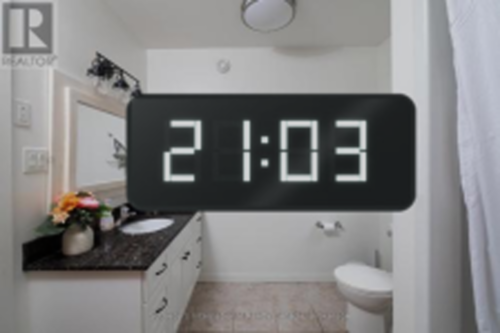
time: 21:03
